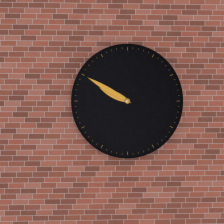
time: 9:50
